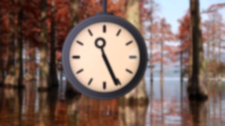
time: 11:26
